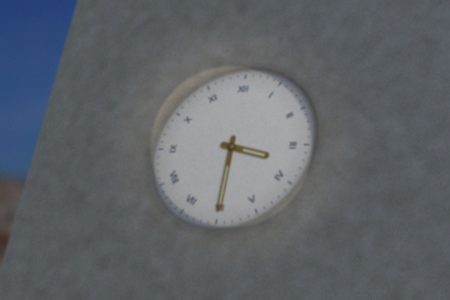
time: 3:30
